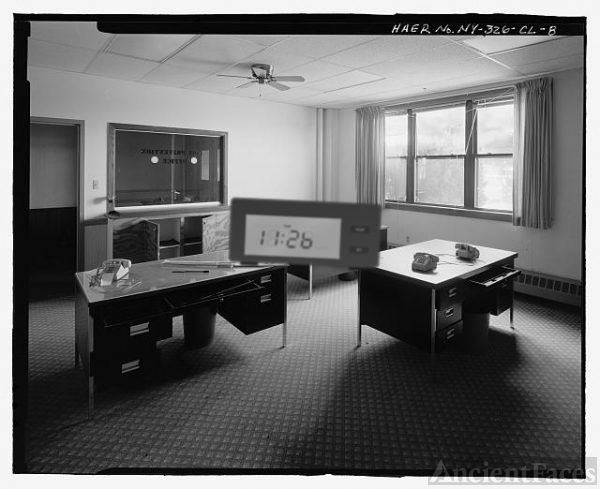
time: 11:26
